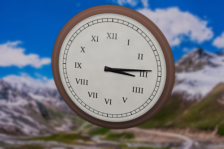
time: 3:14
